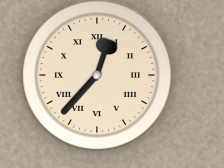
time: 12:37
